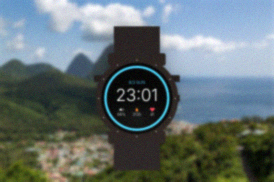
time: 23:01
